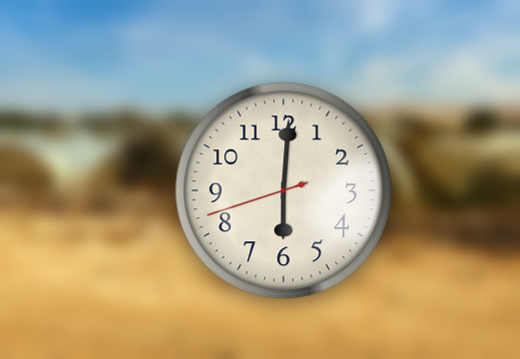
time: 6:00:42
